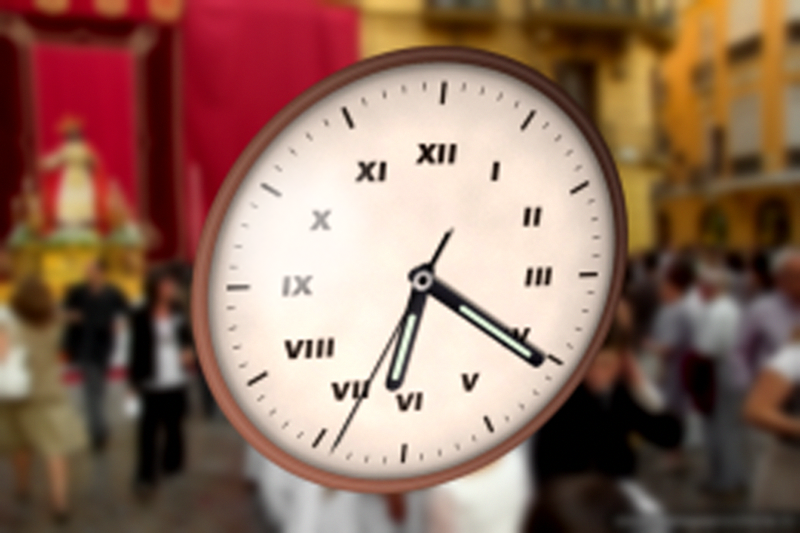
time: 6:20:34
